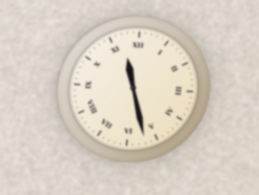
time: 11:27
